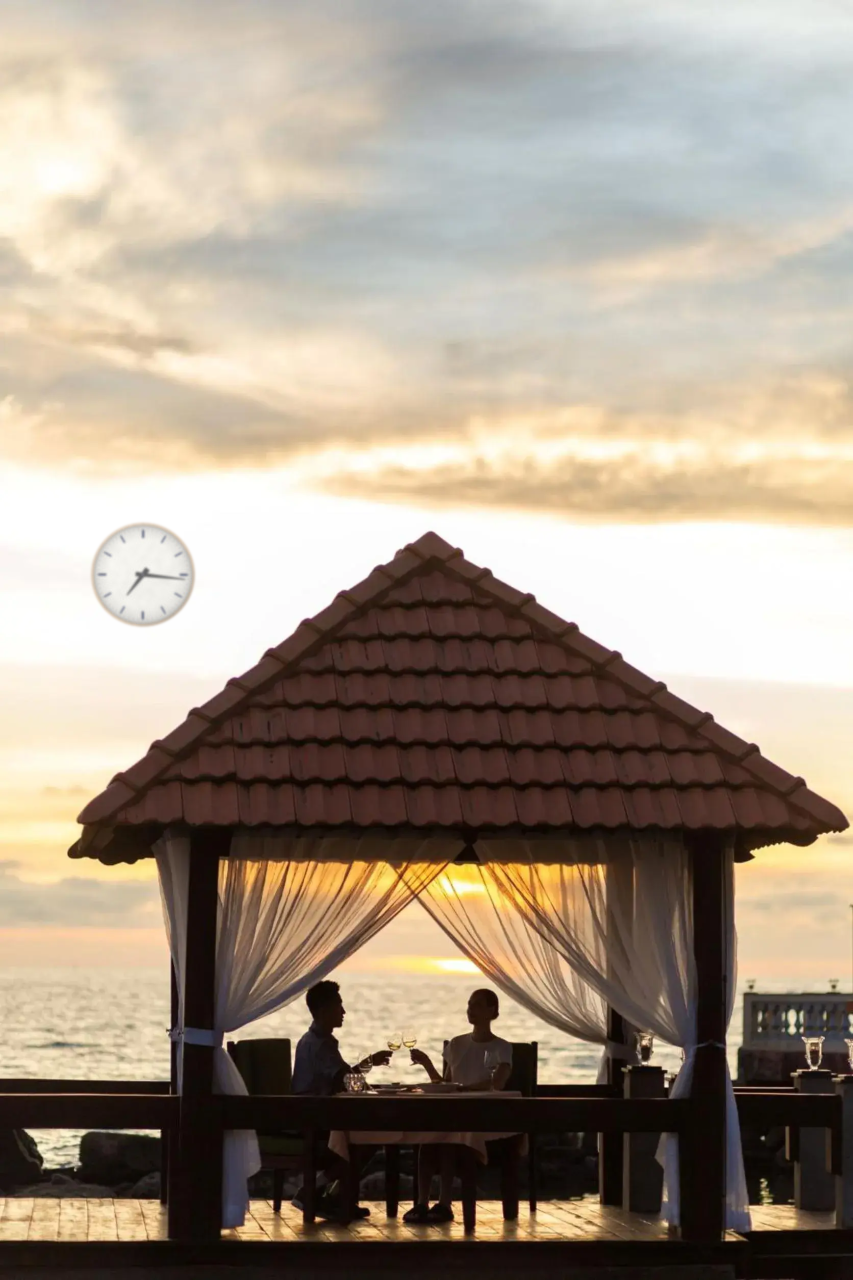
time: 7:16
